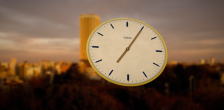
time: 7:05
